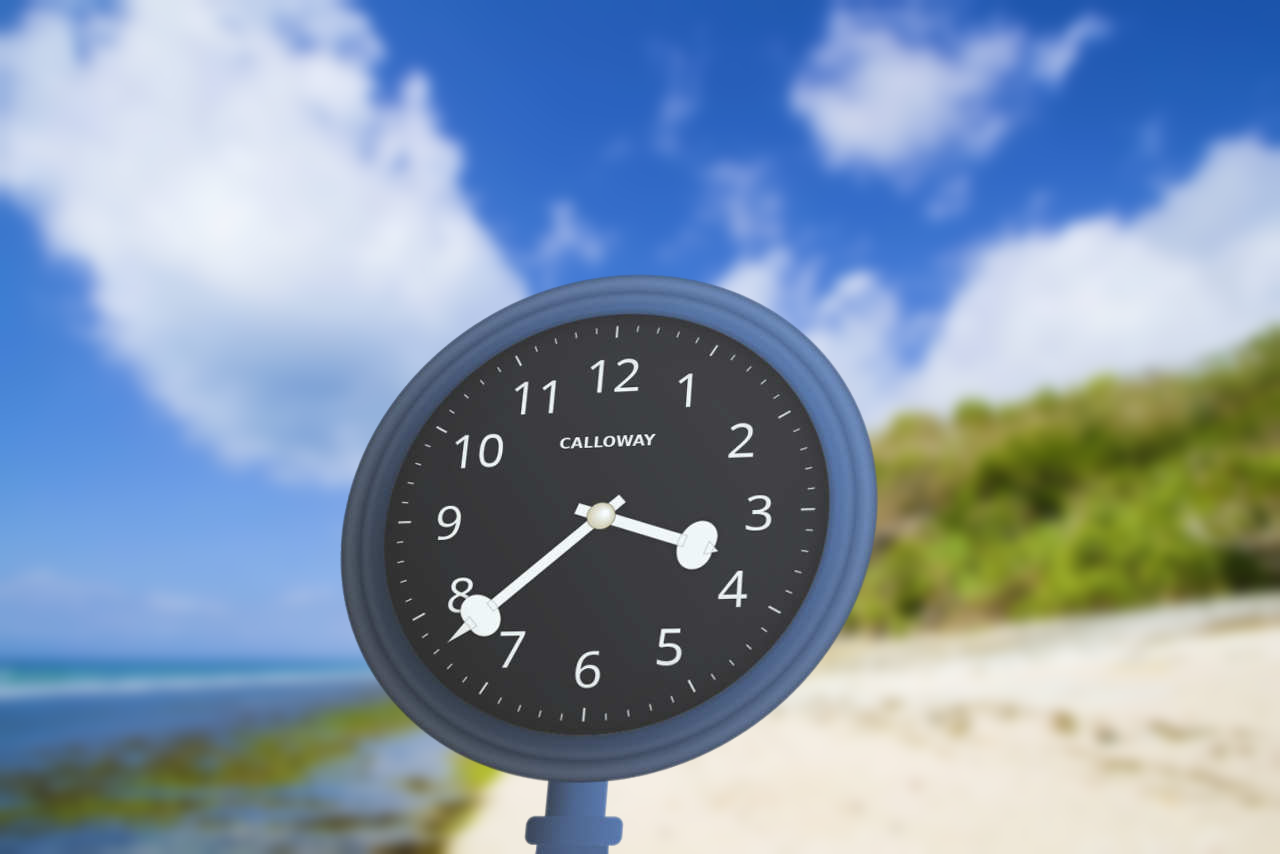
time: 3:38
